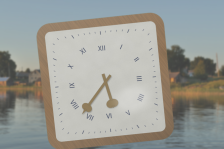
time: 5:37
